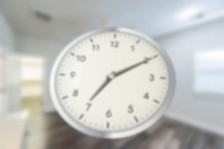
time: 7:10
